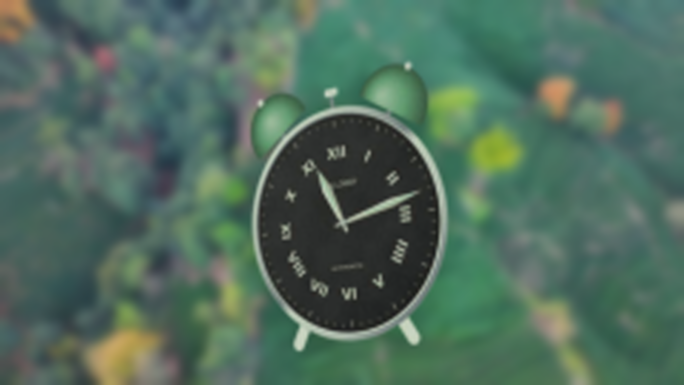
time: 11:13
